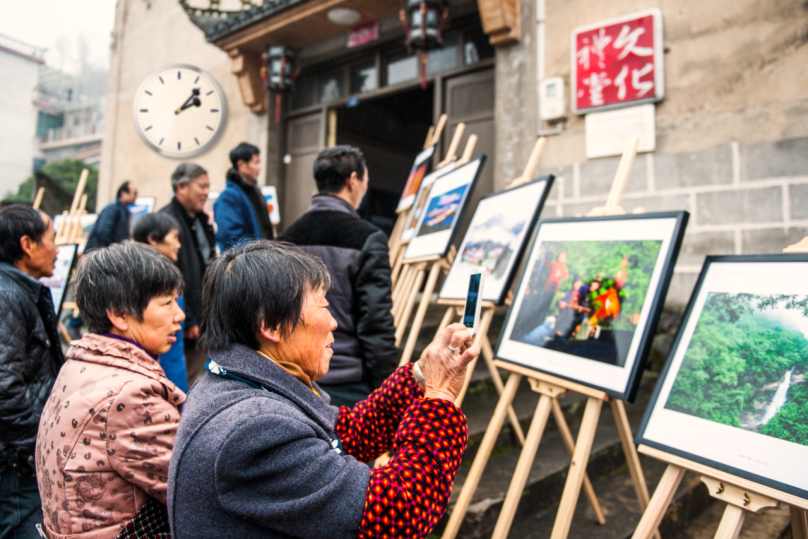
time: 2:07
